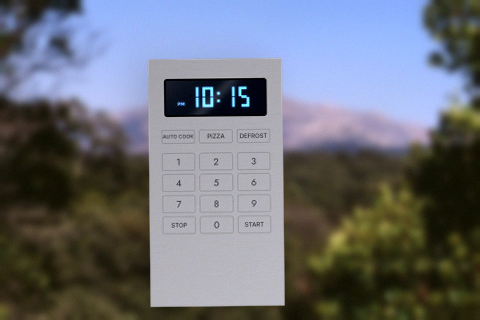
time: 10:15
